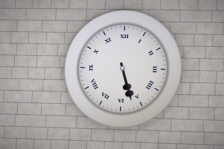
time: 5:27
